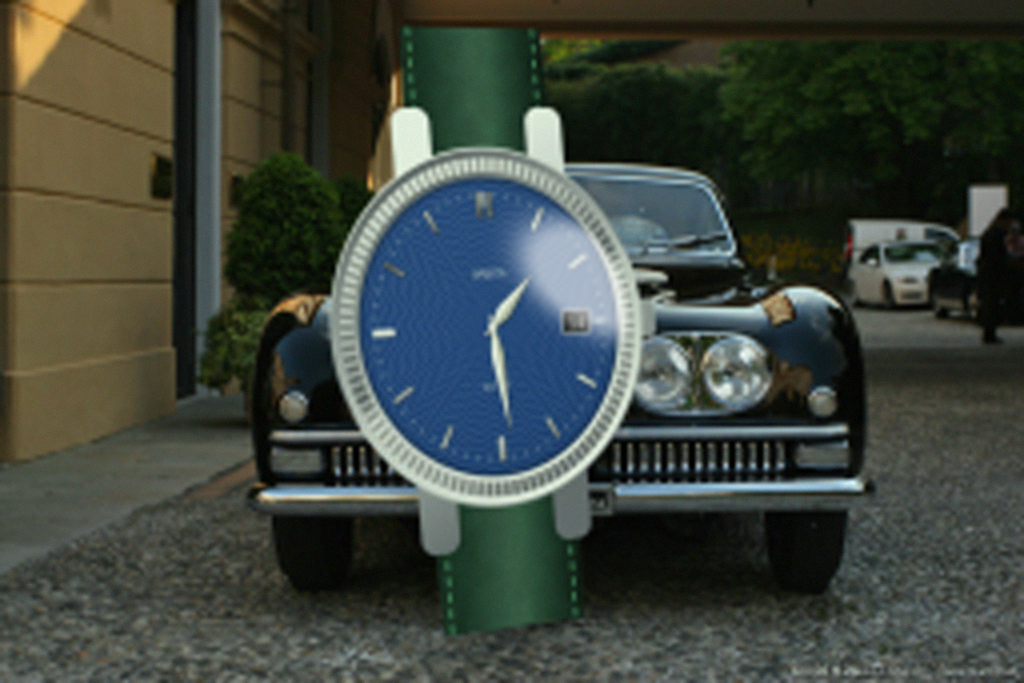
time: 1:29
